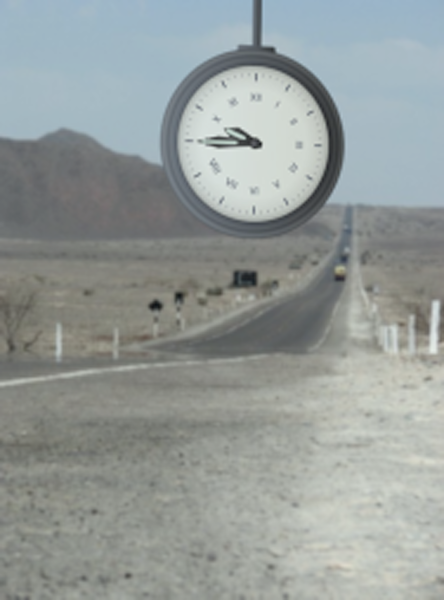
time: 9:45
